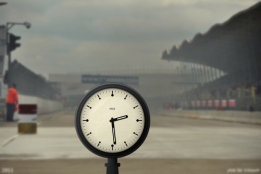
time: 2:29
